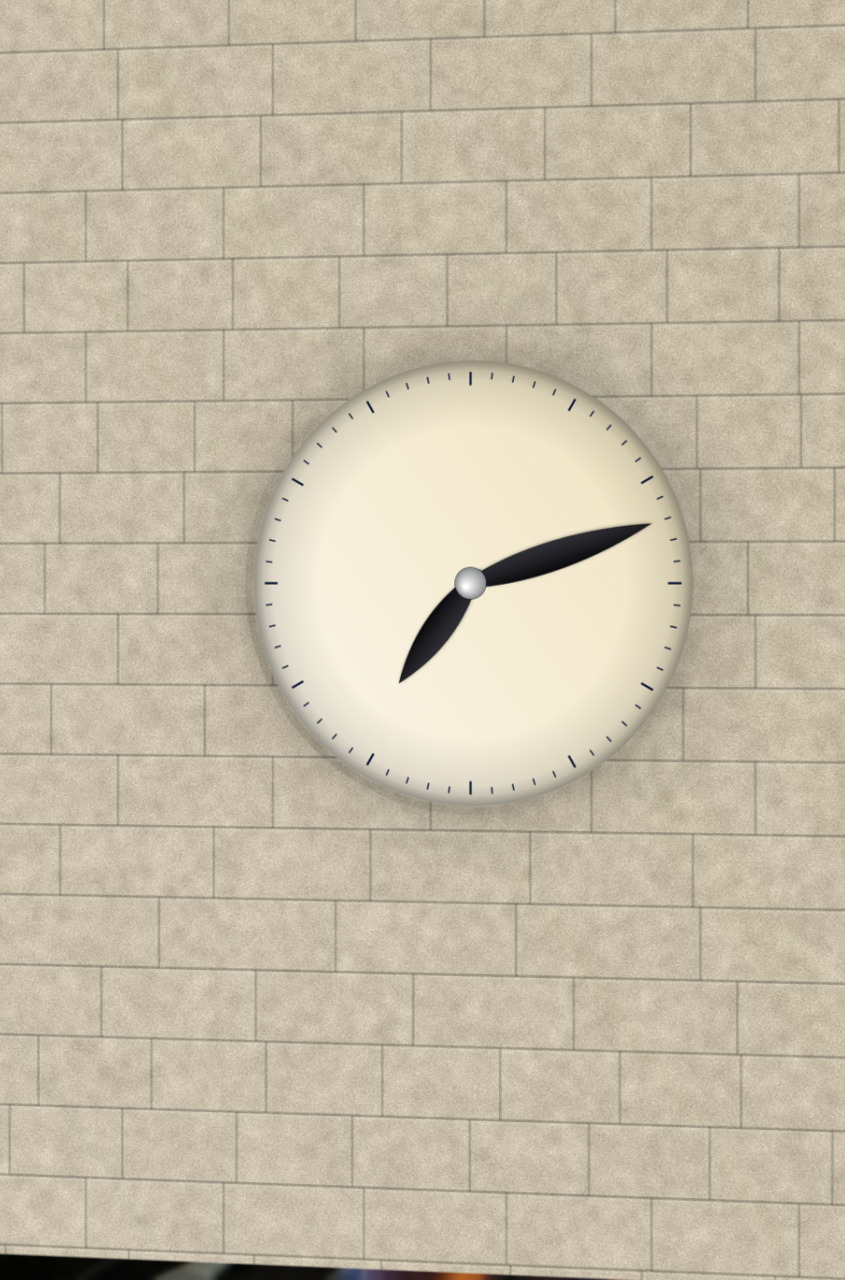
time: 7:12
